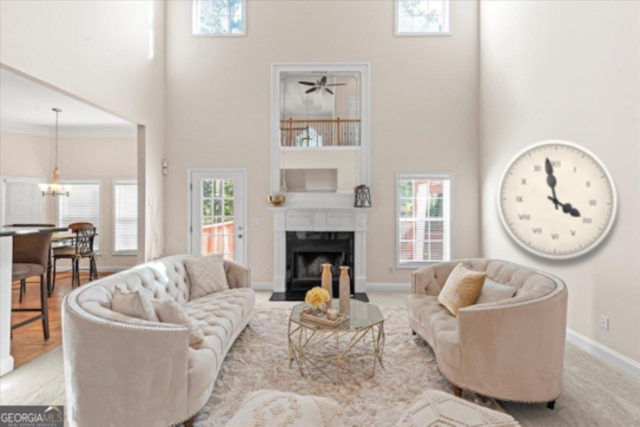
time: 3:58
